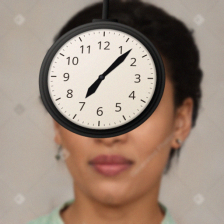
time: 7:07
